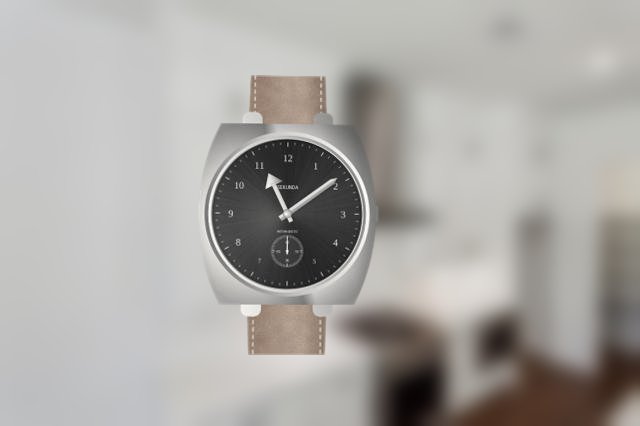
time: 11:09
